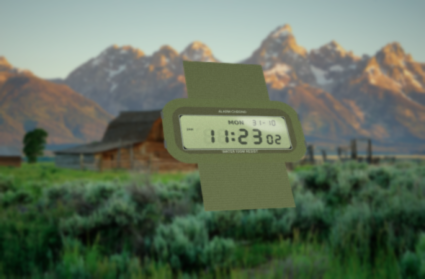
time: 11:23:02
